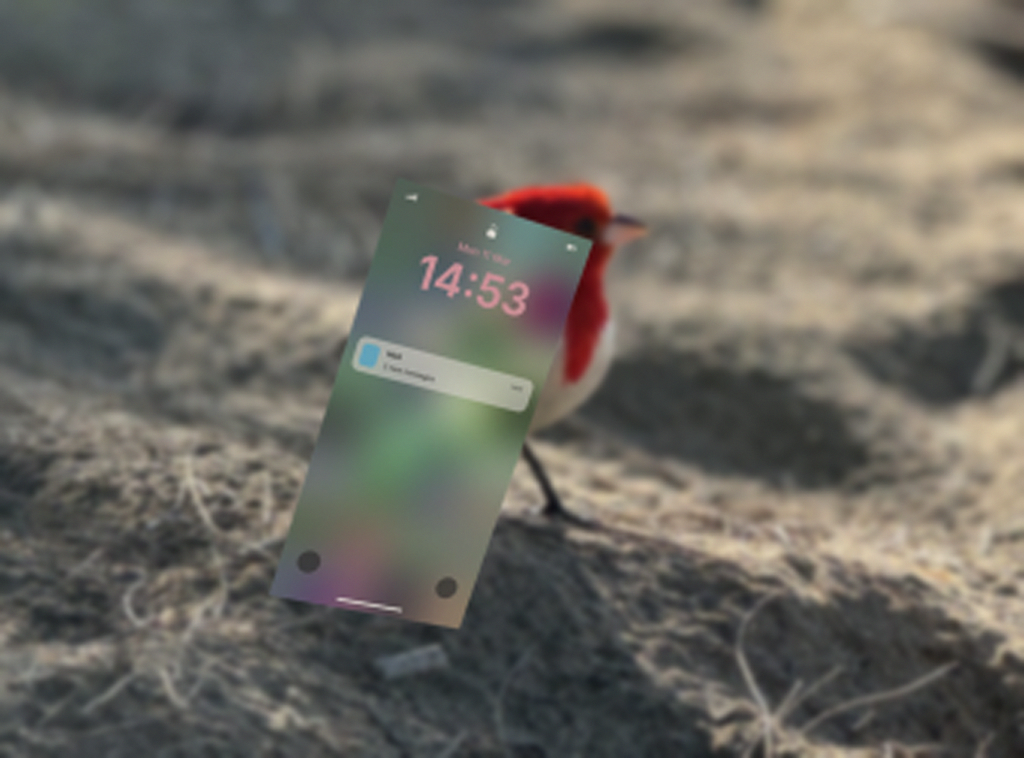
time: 14:53
